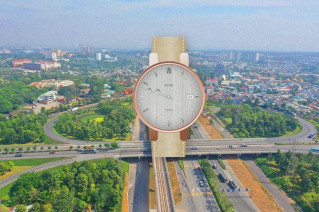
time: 9:48
